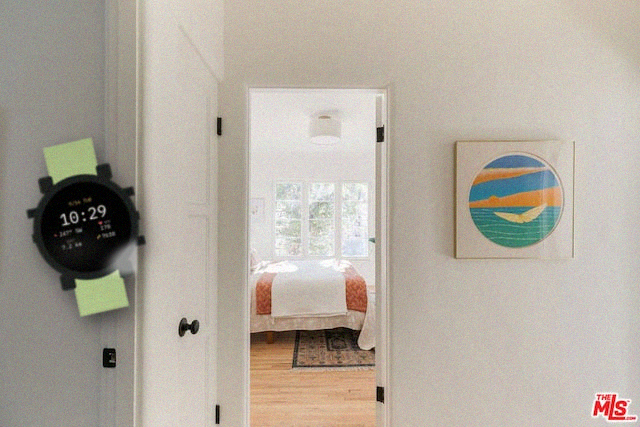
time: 10:29
